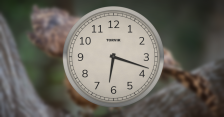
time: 6:18
